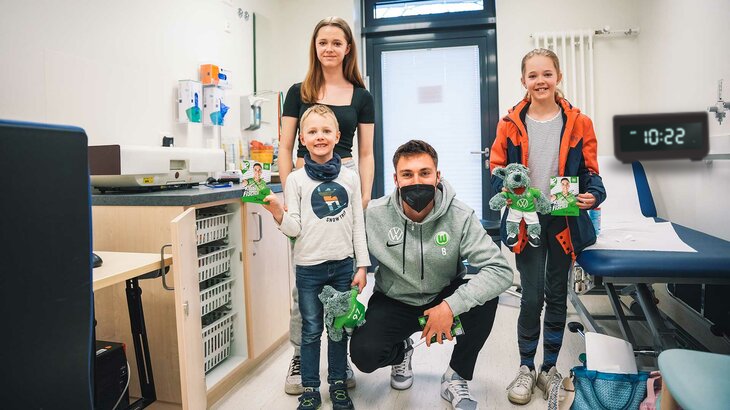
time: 10:22
